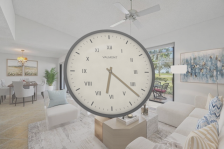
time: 6:22
